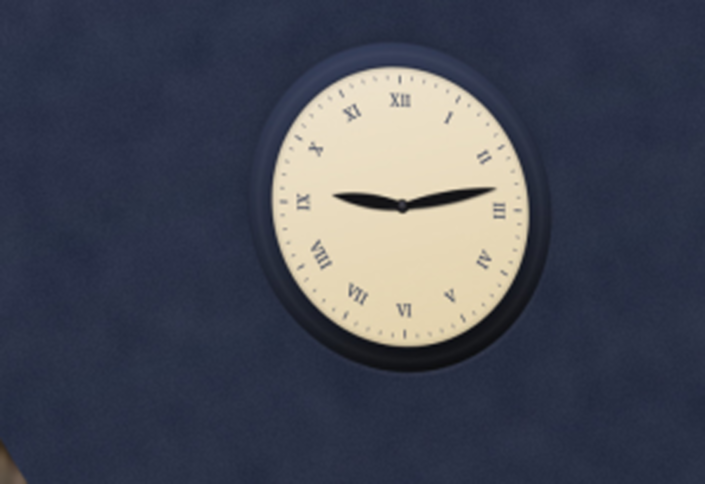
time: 9:13
